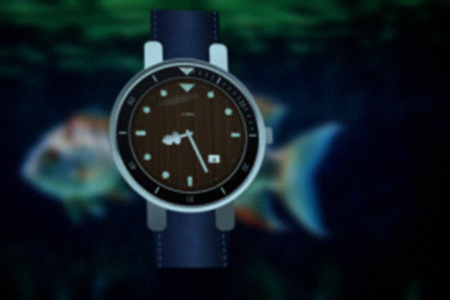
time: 8:26
